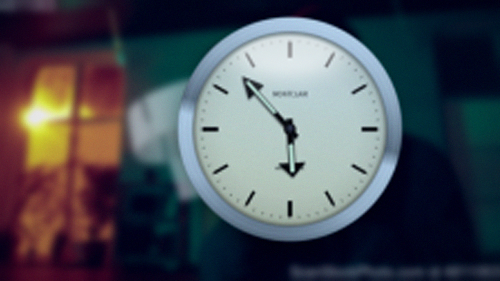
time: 5:53
